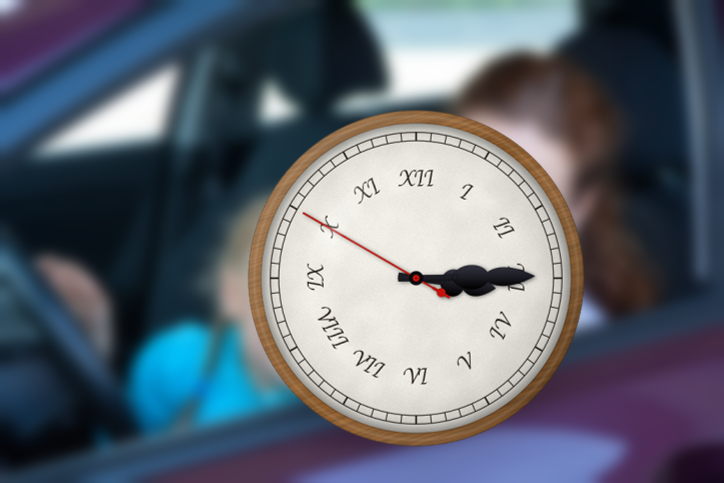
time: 3:14:50
